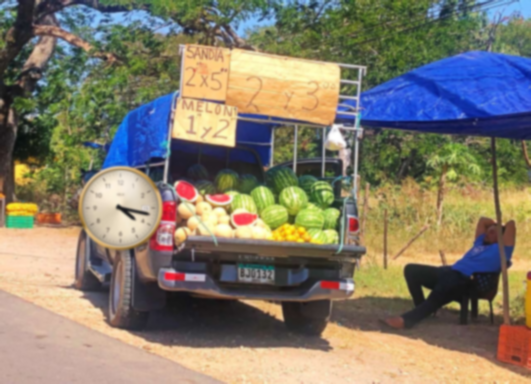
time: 4:17
